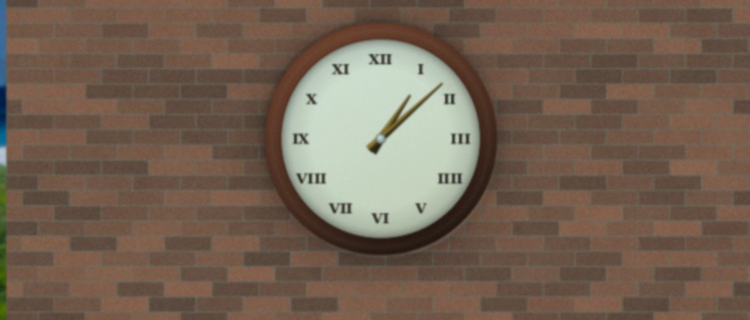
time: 1:08
